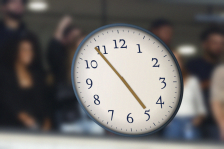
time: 4:54
